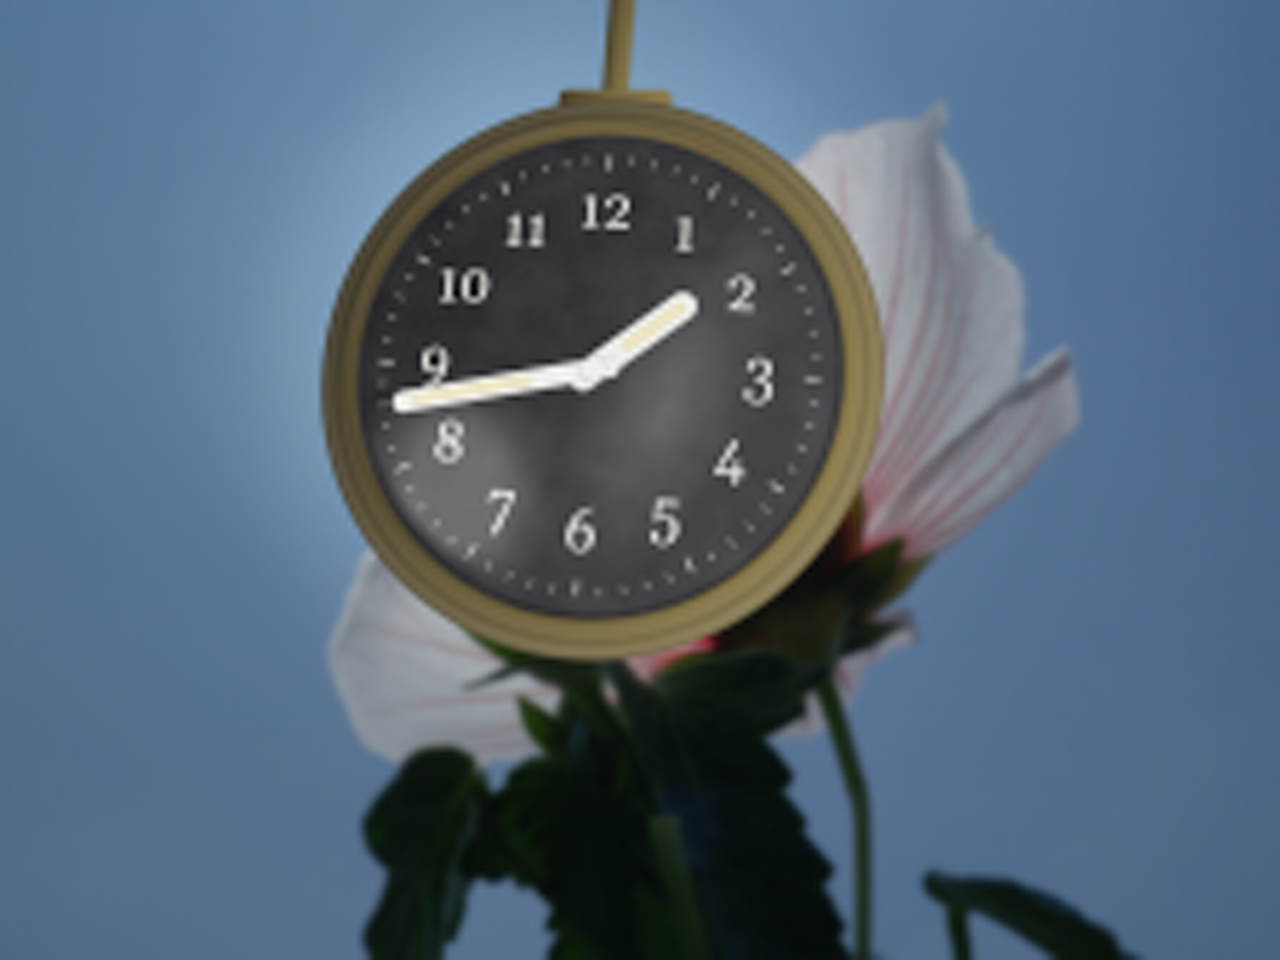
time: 1:43
